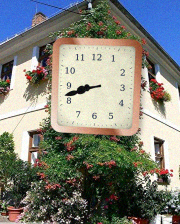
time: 8:42
